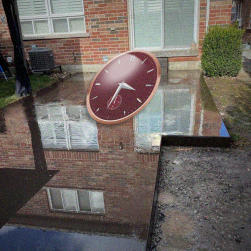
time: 3:32
